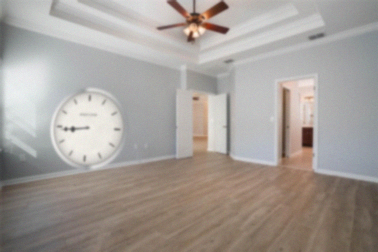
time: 8:44
